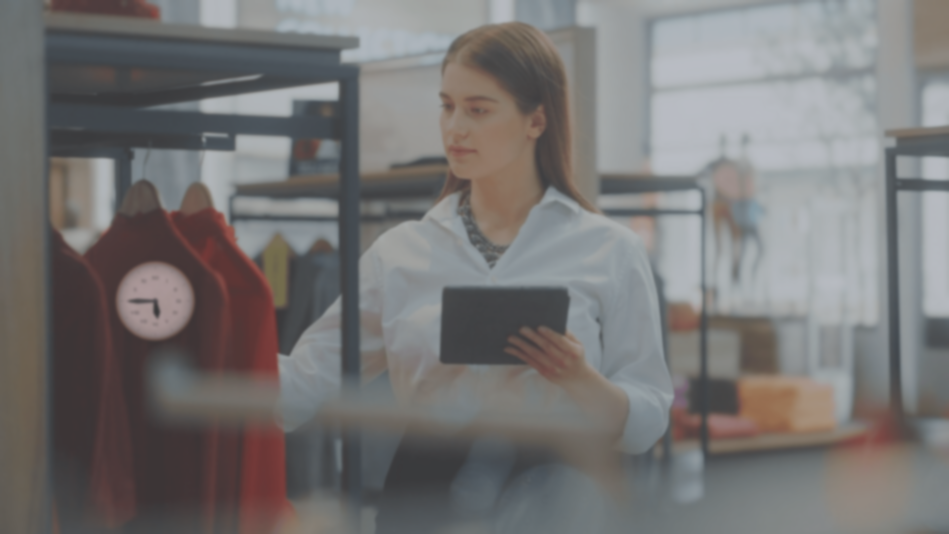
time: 5:45
